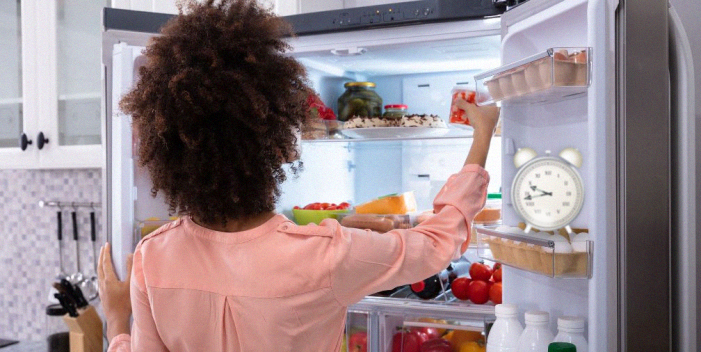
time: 9:43
